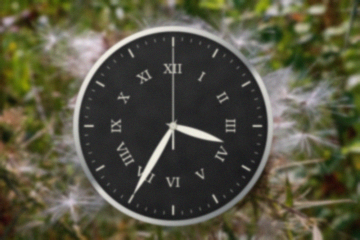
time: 3:35:00
